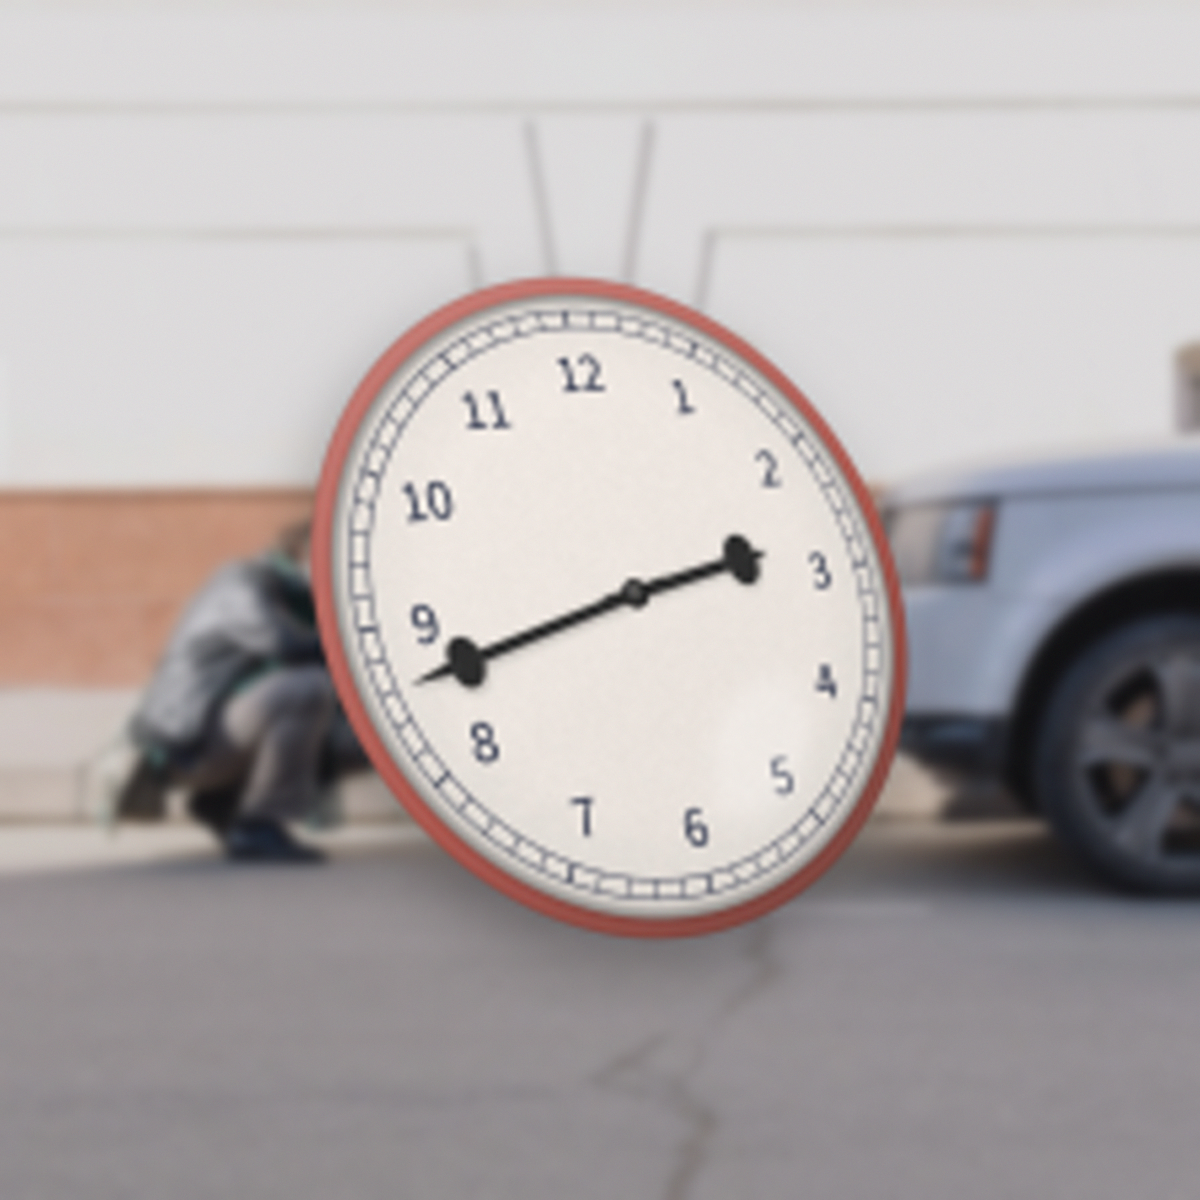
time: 2:43
